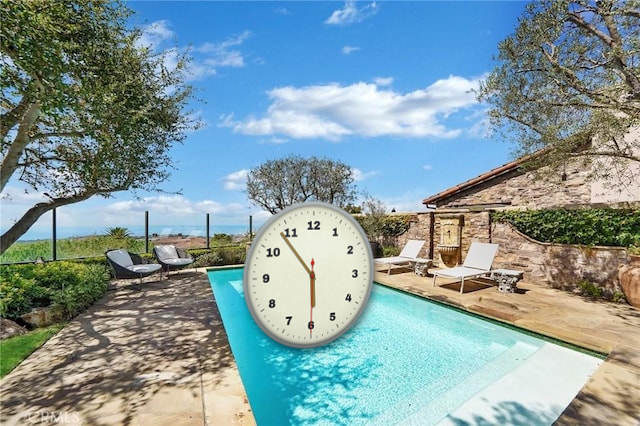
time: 5:53:30
